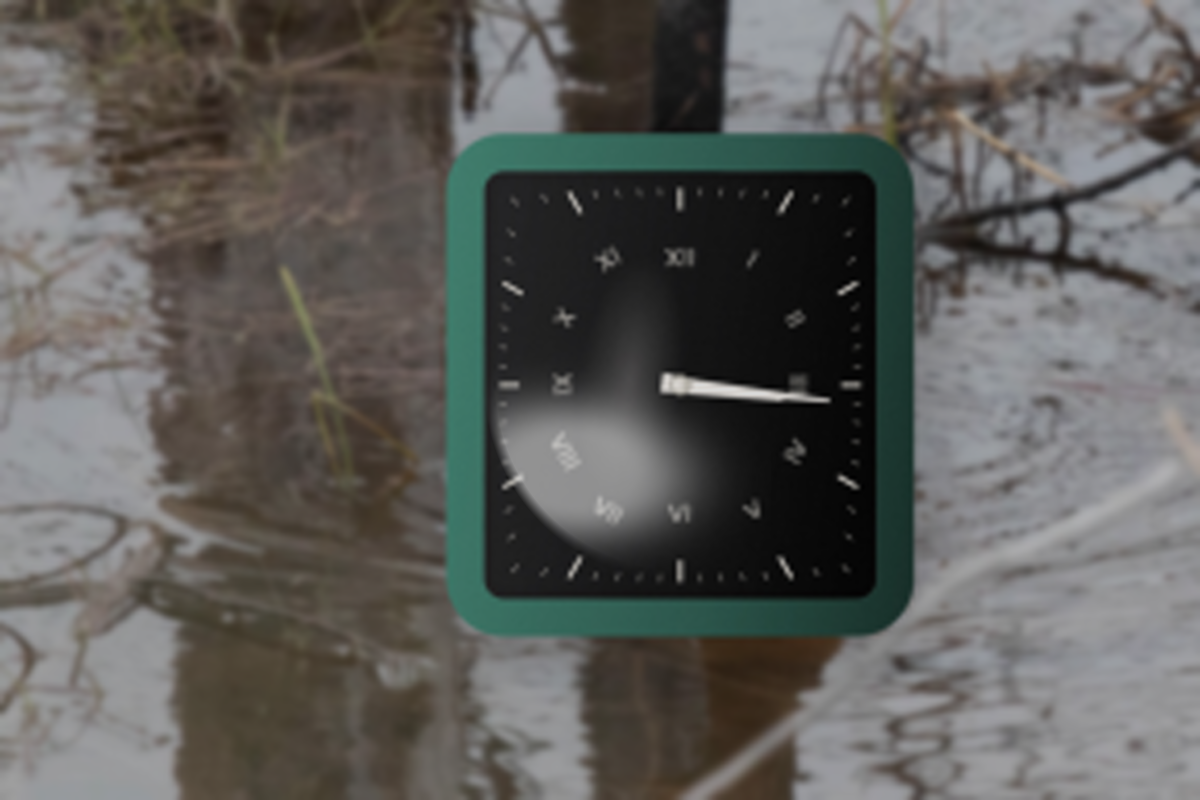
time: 3:16
